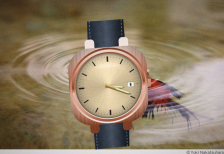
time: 3:19
